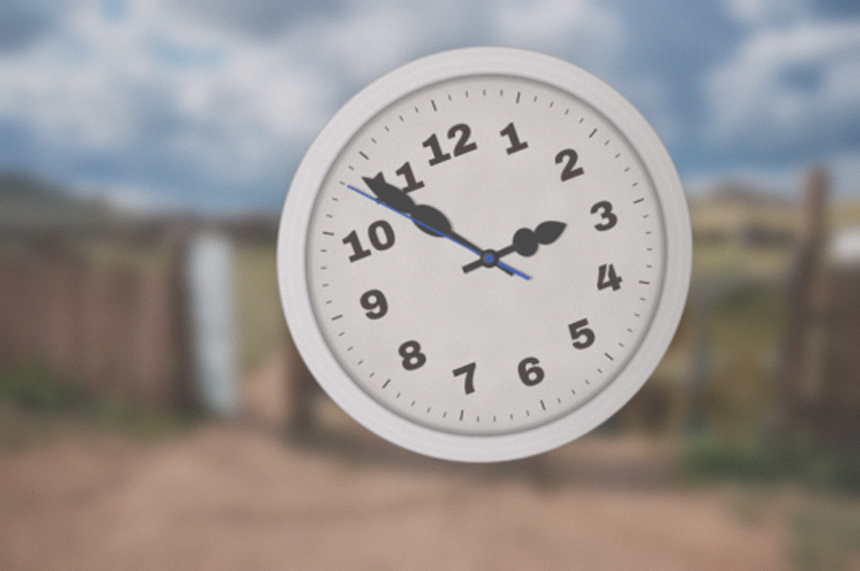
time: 2:53:53
